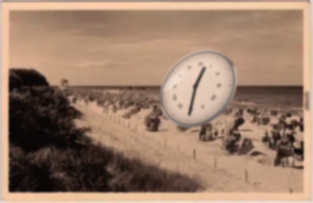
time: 12:30
